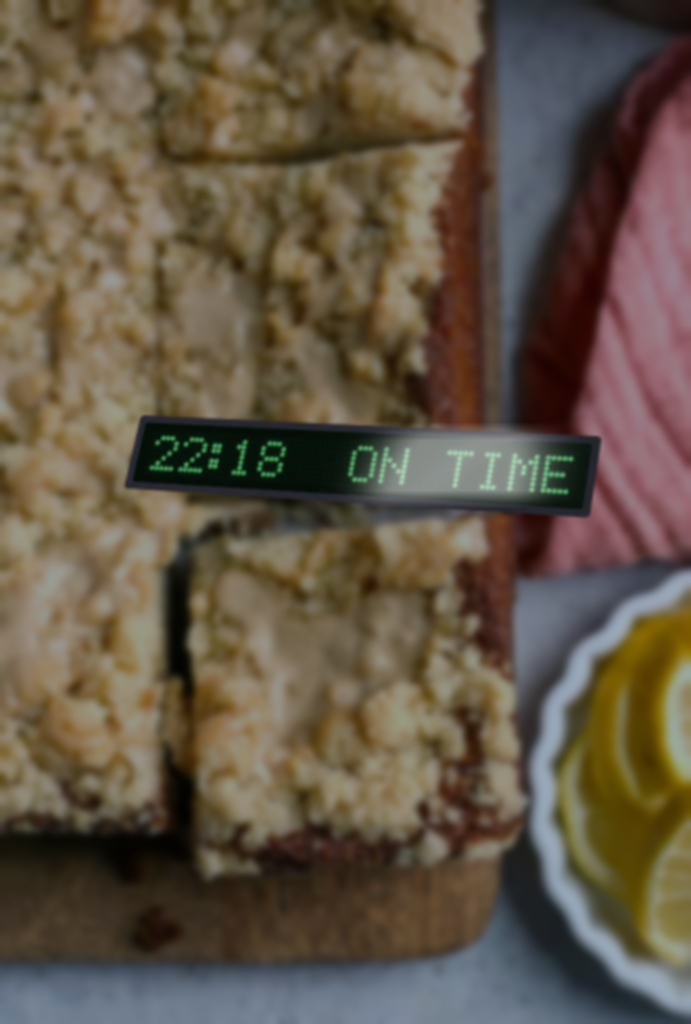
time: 22:18
